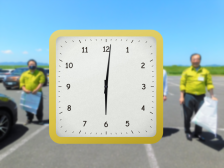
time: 6:01
